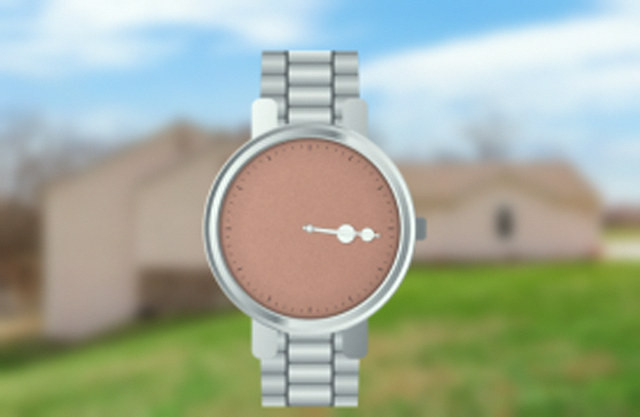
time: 3:16
